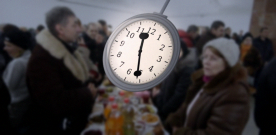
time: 11:26
